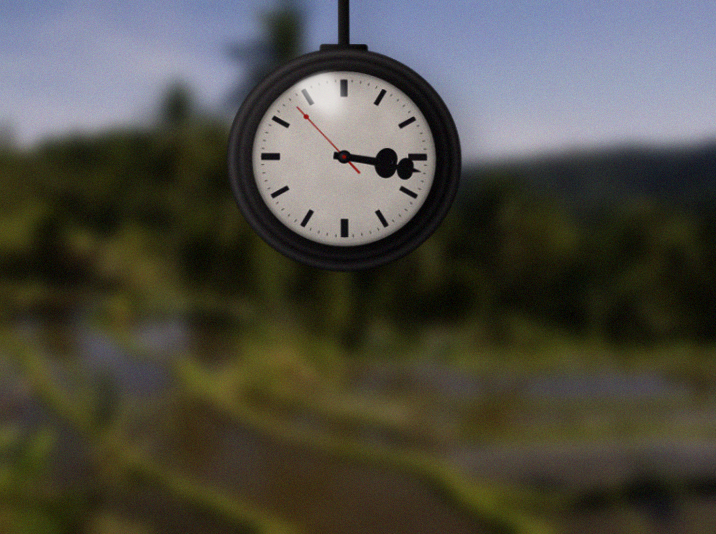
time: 3:16:53
